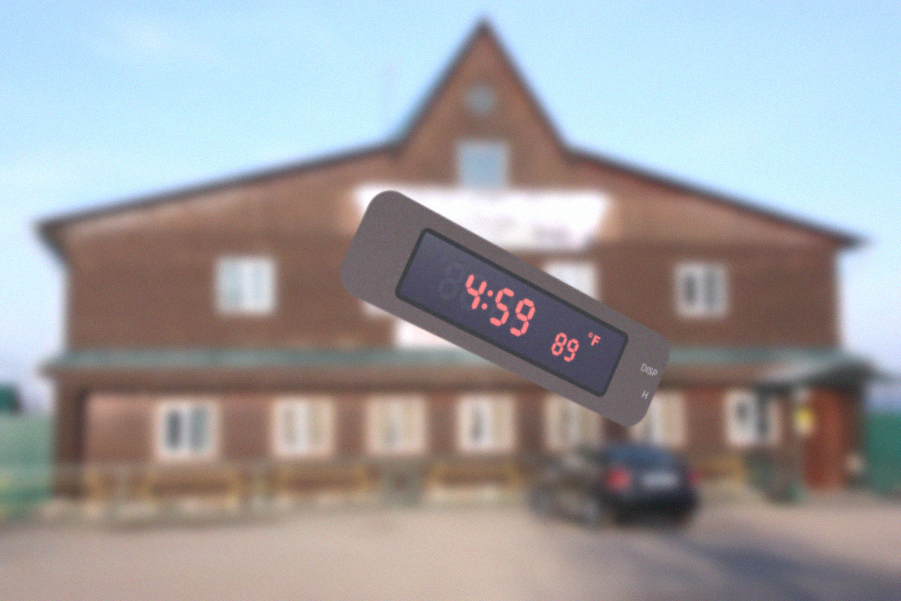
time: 4:59
